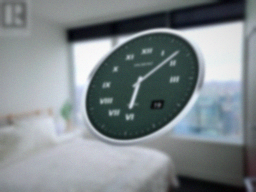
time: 6:08
